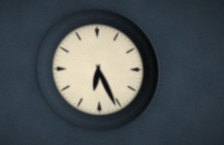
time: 6:26
